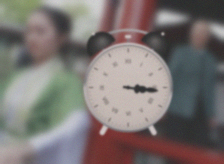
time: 3:16
